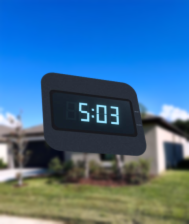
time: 5:03
